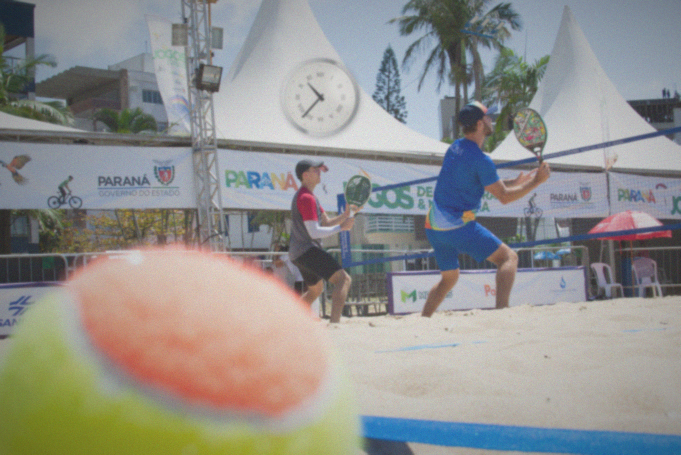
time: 10:37
